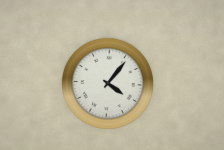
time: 4:06
